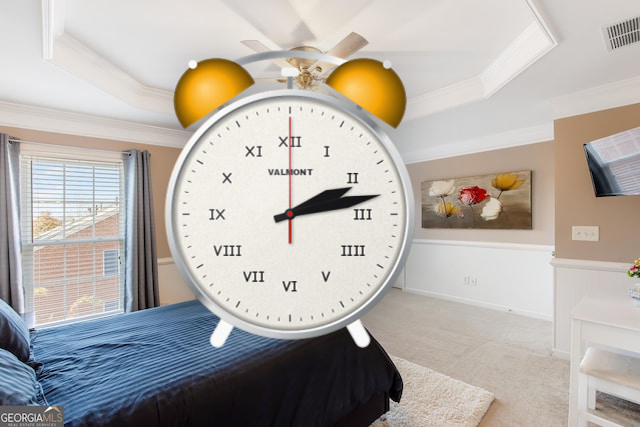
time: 2:13:00
